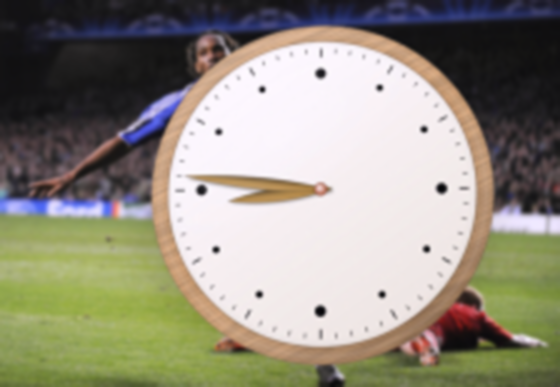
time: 8:46
